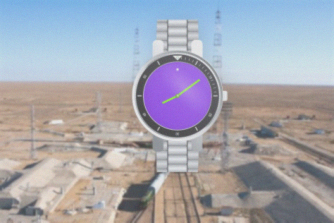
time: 8:09
